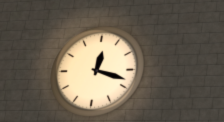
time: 12:18
